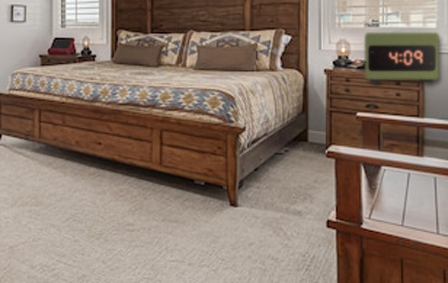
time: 4:09
